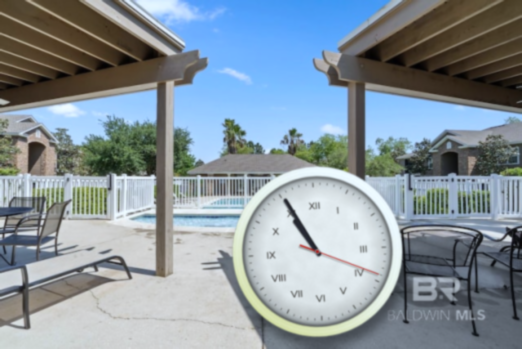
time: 10:55:19
